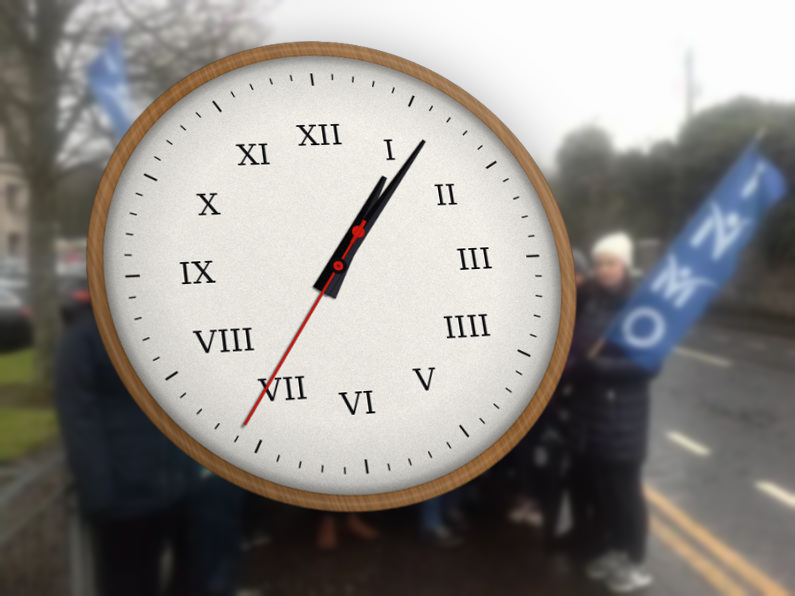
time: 1:06:36
